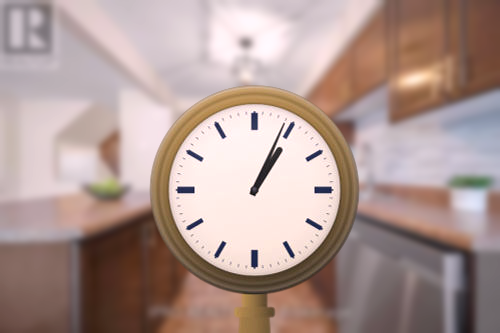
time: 1:04
